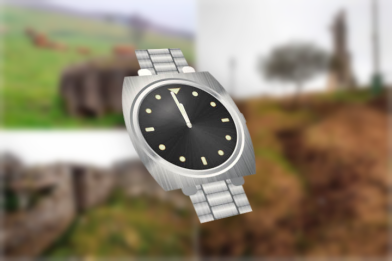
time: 11:59
